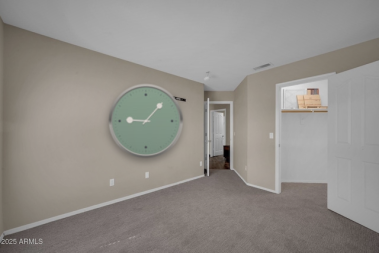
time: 9:07
